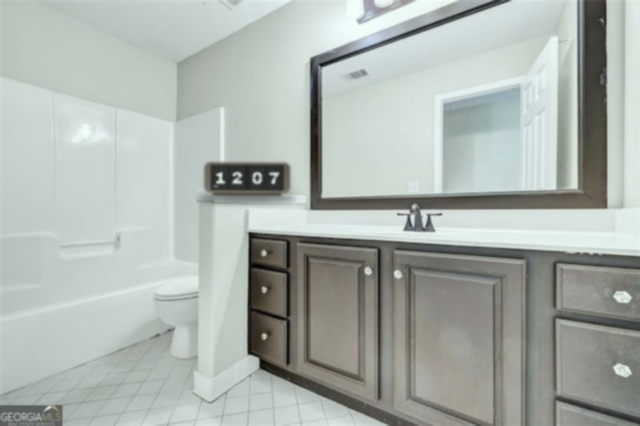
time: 12:07
